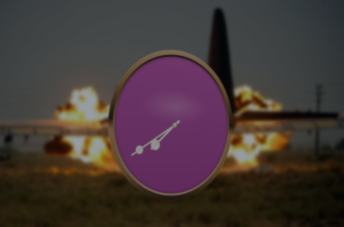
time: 7:40
